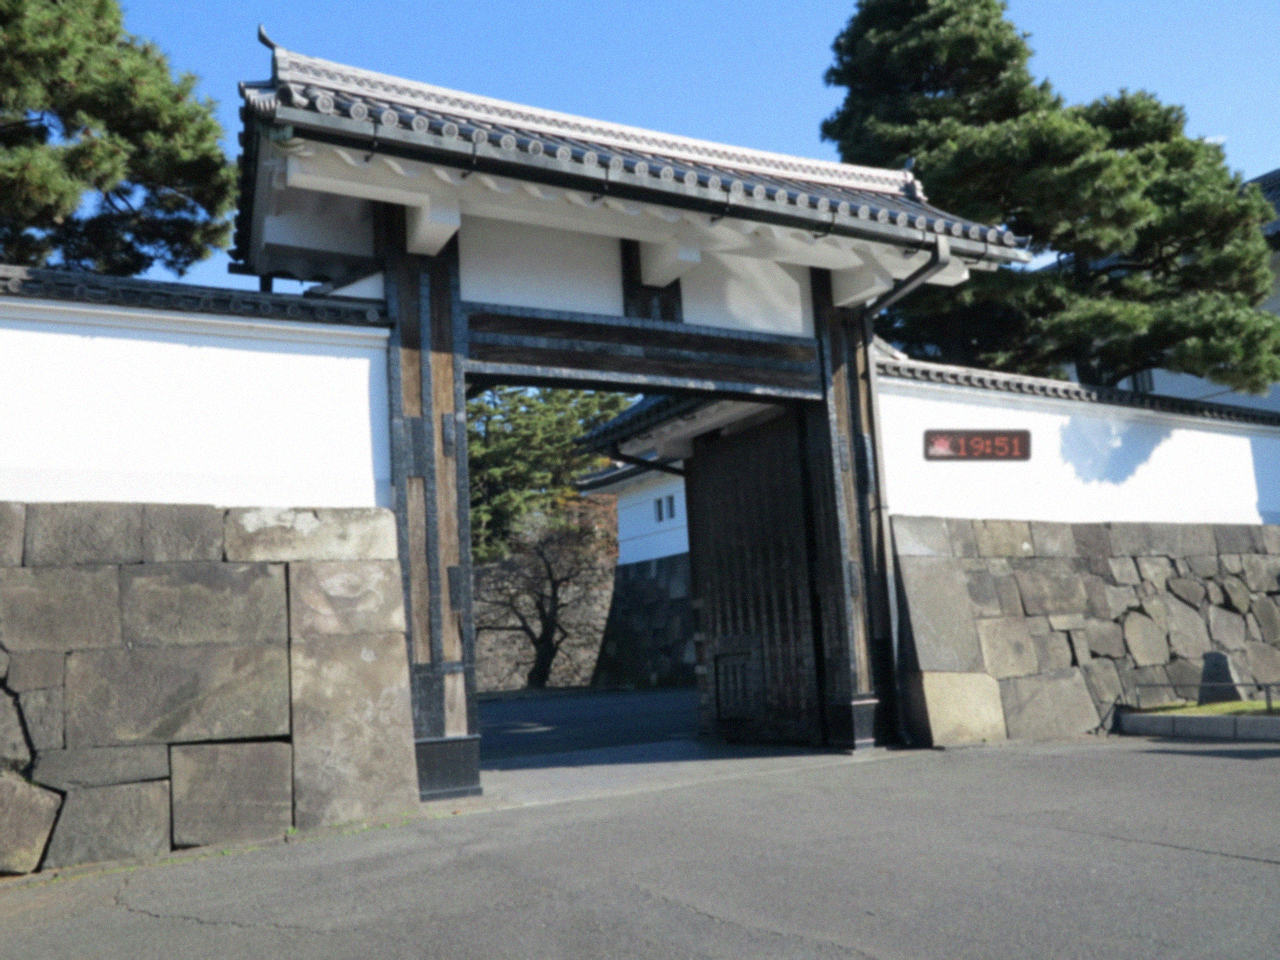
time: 19:51
